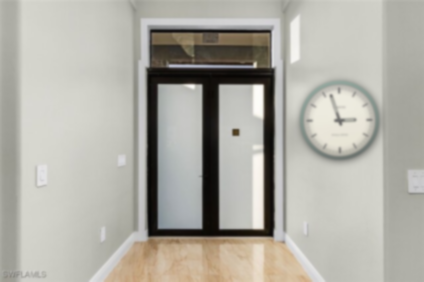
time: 2:57
